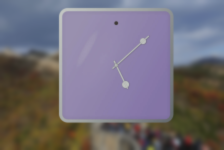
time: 5:08
